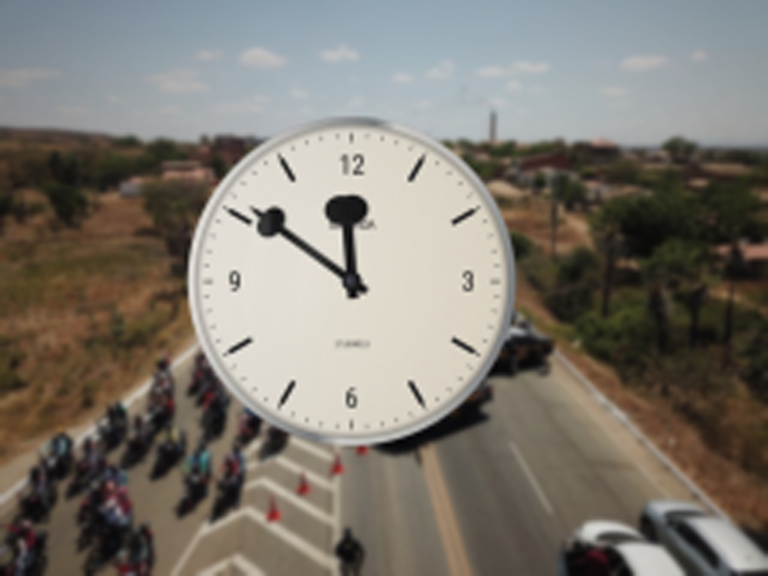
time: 11:51
